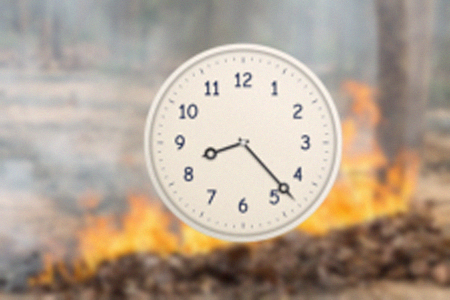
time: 8:23
